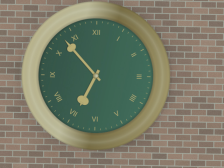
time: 6:53
